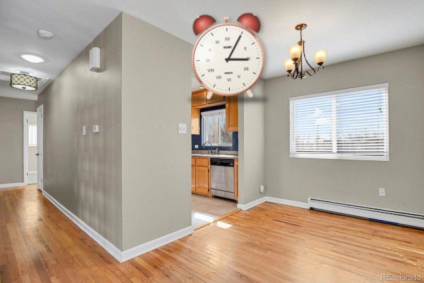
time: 3:05
